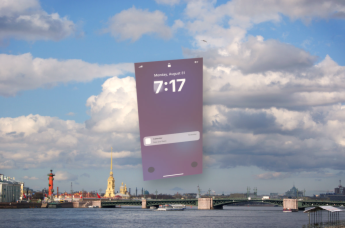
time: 7:17
